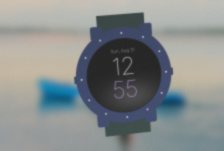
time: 12:55
